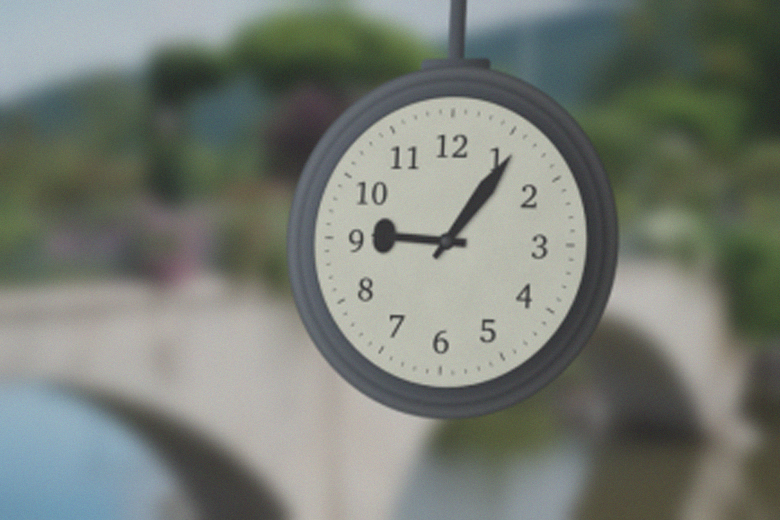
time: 9:06
